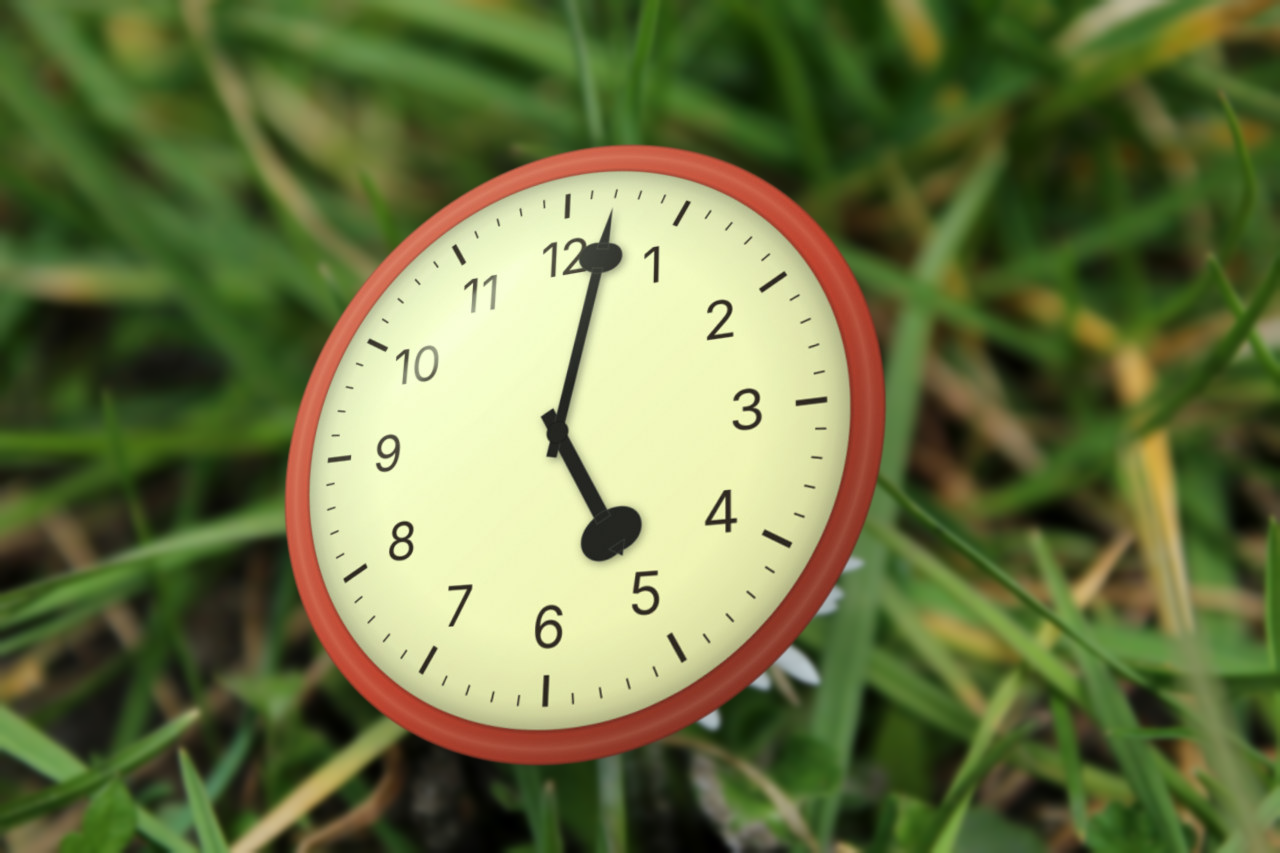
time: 5:02
